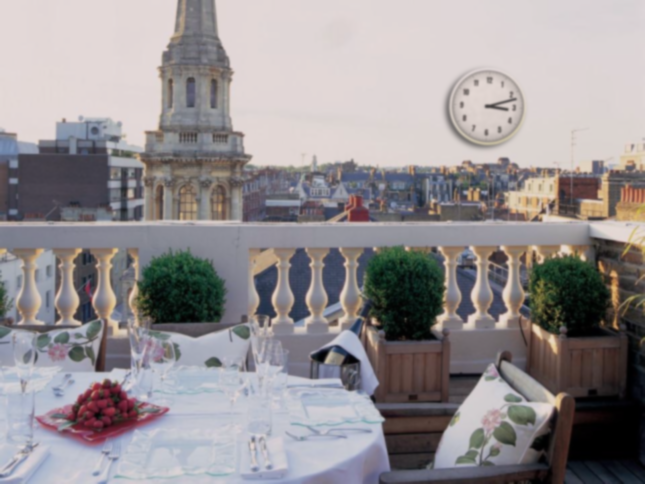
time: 3:12
